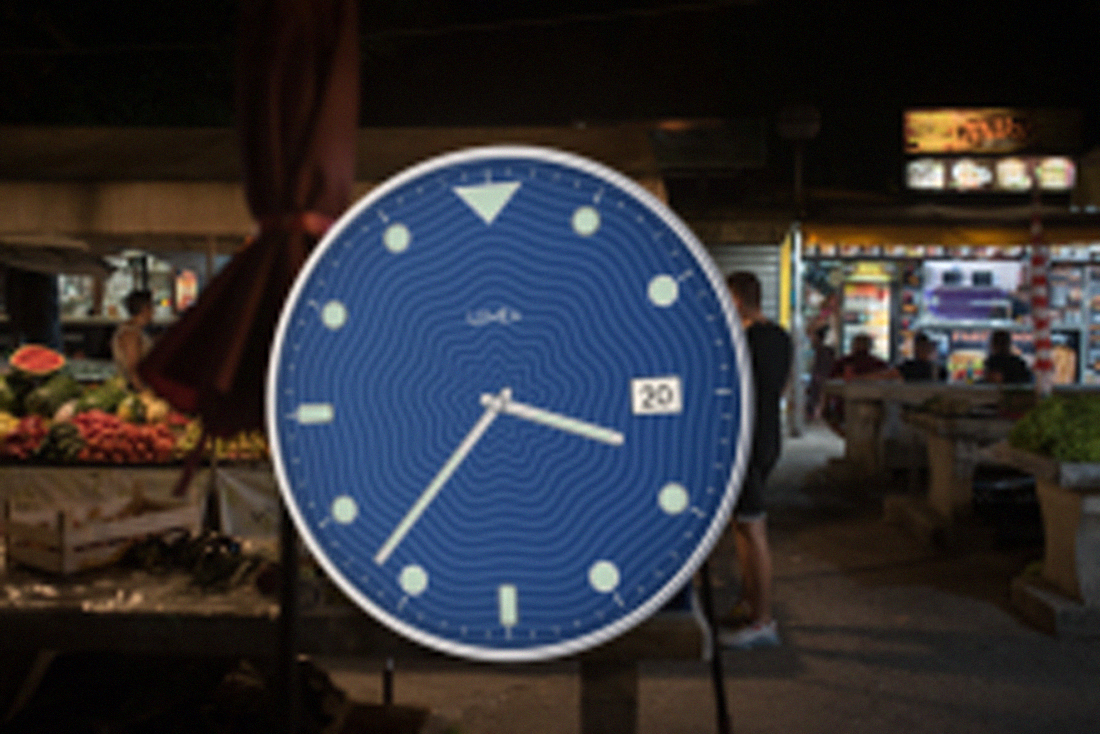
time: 3:37
